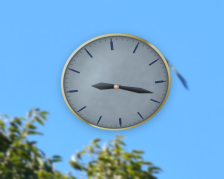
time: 9:18
